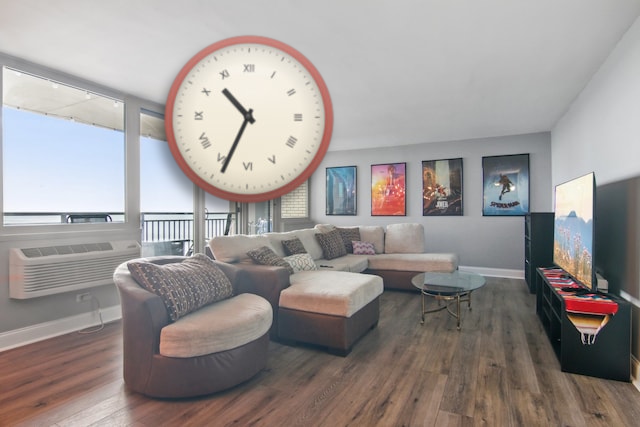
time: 10:34
